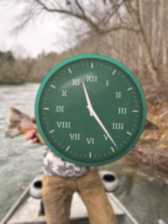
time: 11:24
